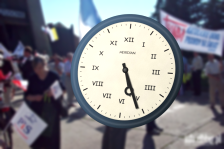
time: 5:26
